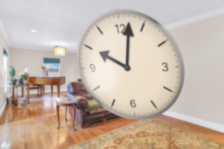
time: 10:02
